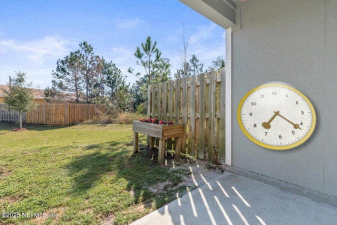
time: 7:22
